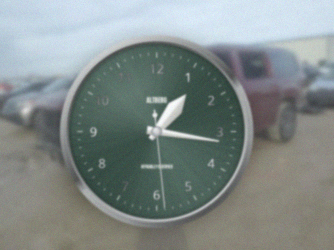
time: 1:16:29
